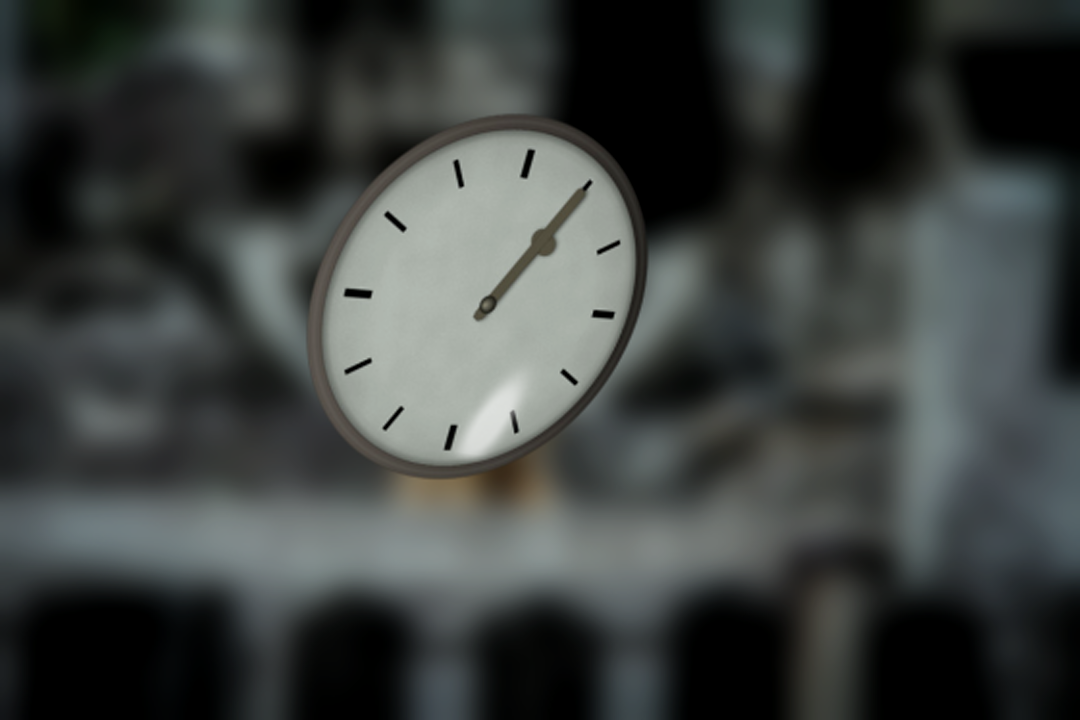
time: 1:05
